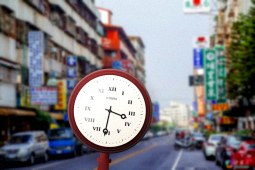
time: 3:31
